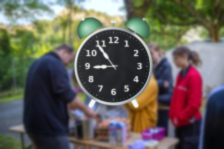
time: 8:54
